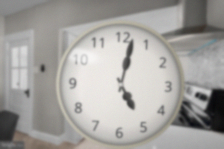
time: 5:02
